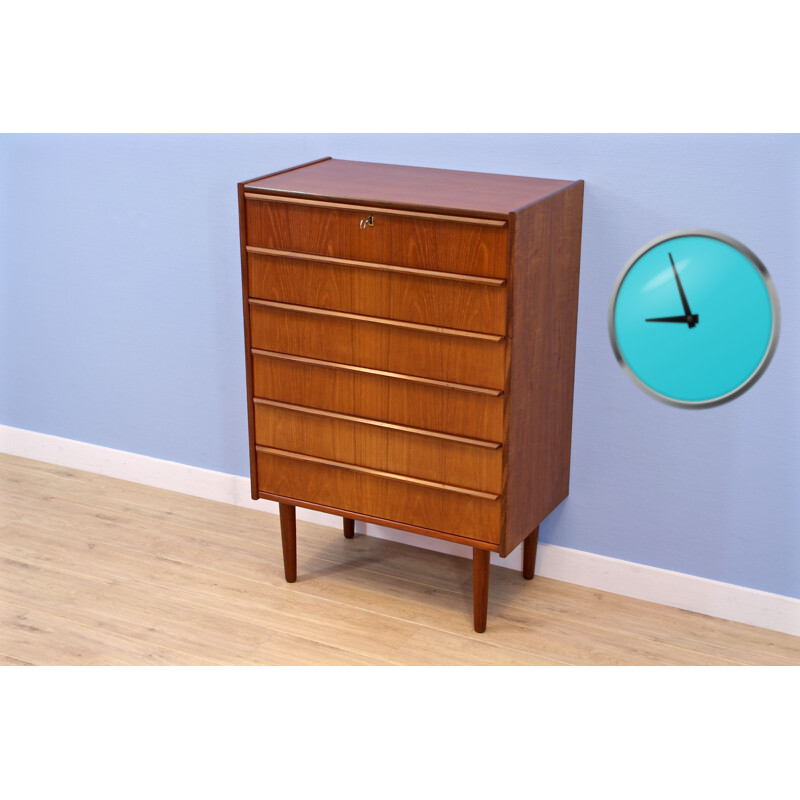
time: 8:57
